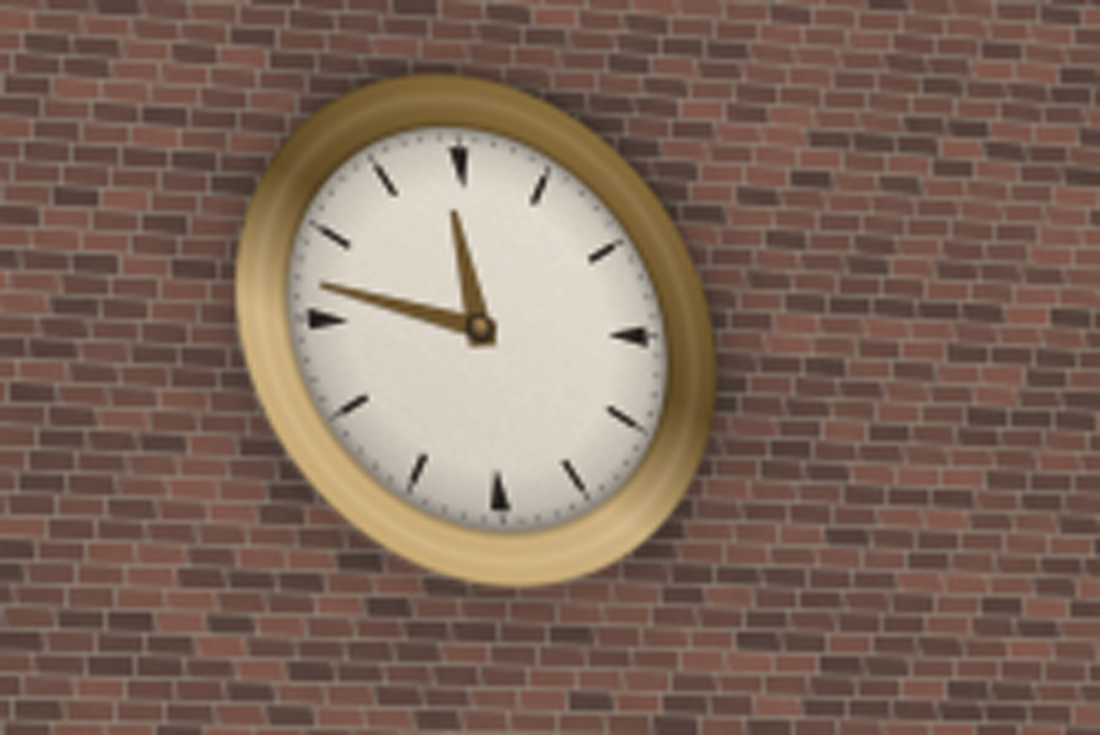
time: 11:47
